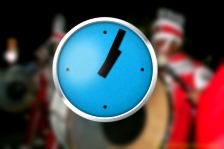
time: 1:04
